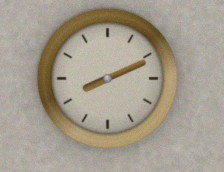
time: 8:11
